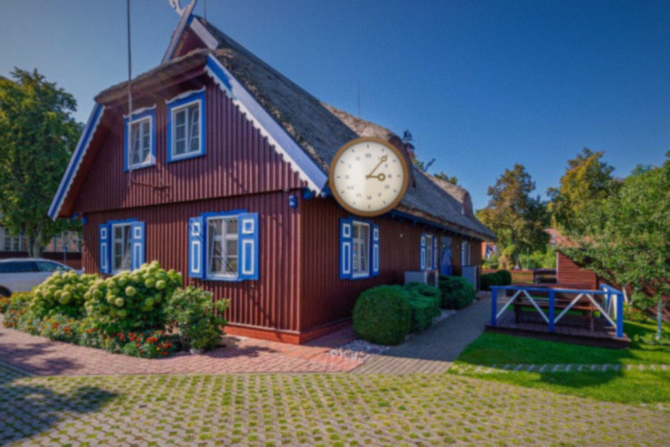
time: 3:07
